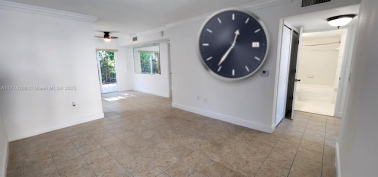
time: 12:36
